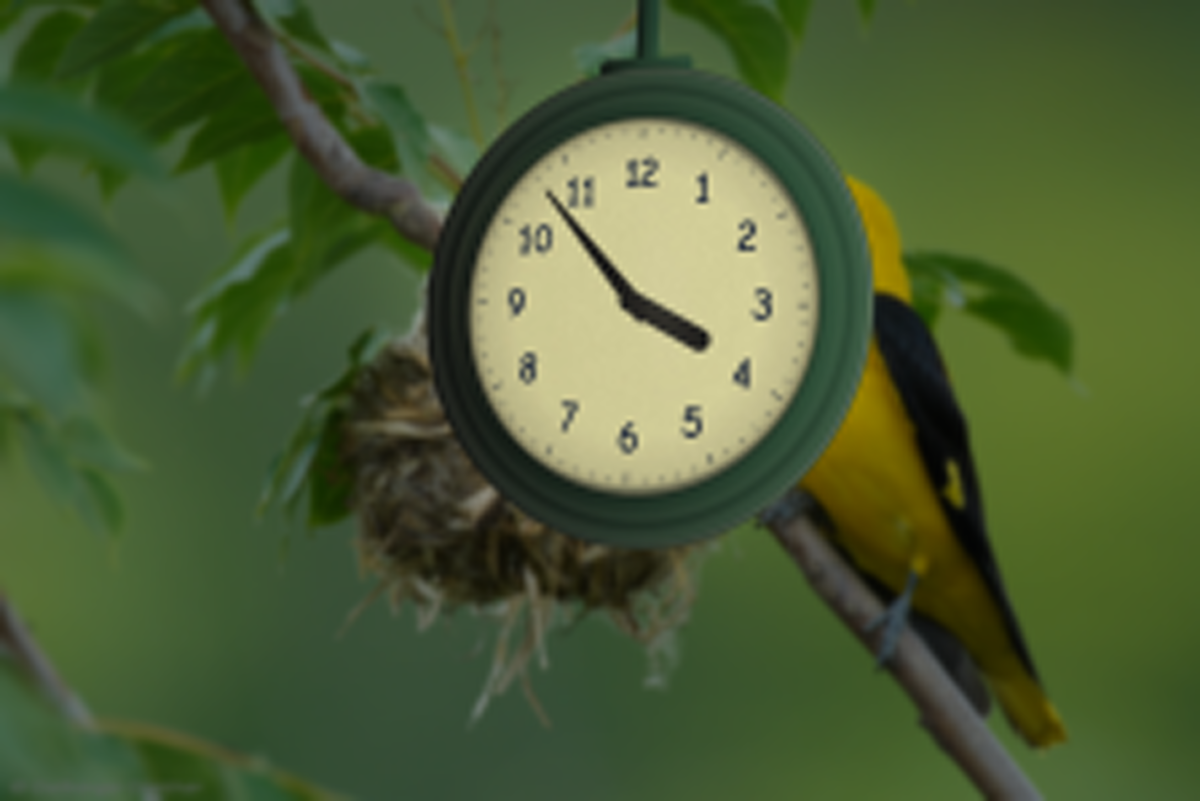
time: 3:53
